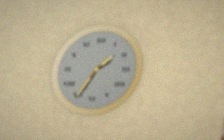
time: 1:35
